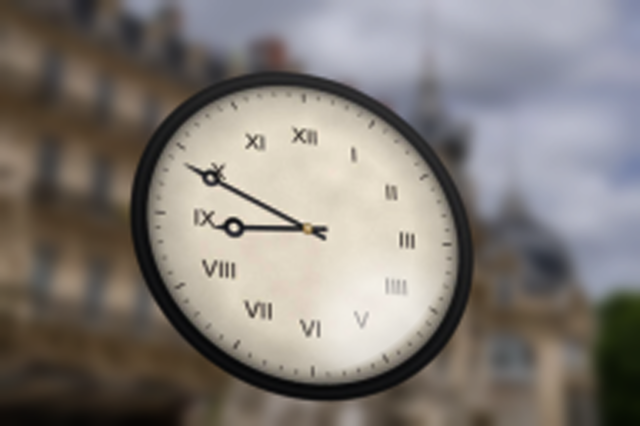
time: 8:49
